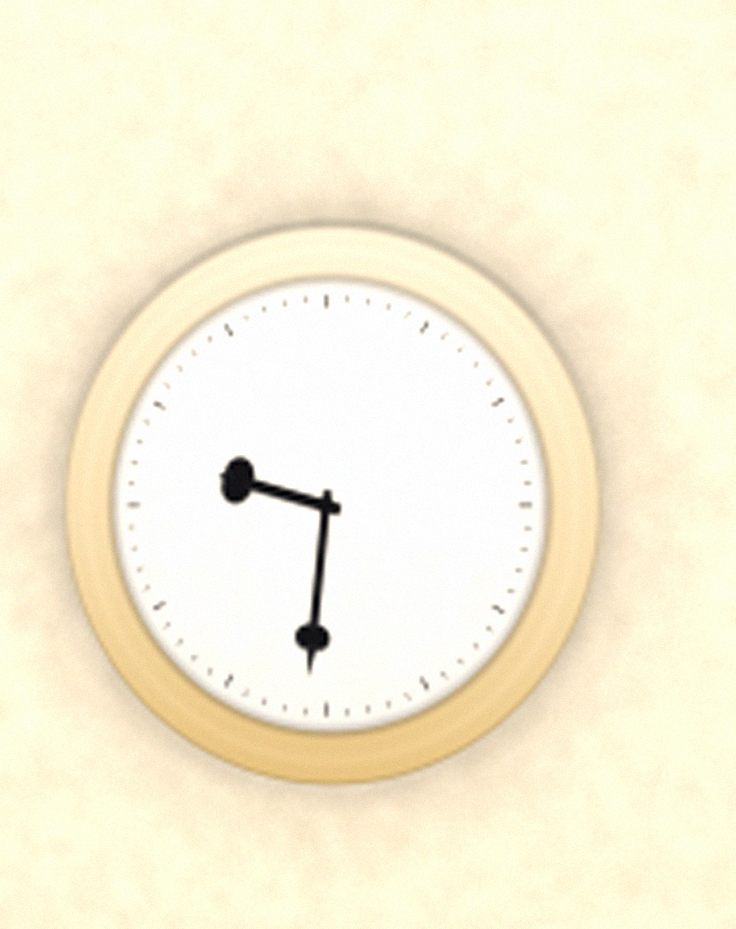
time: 9:31
